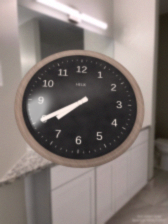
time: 7:40
